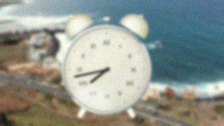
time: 7:43
